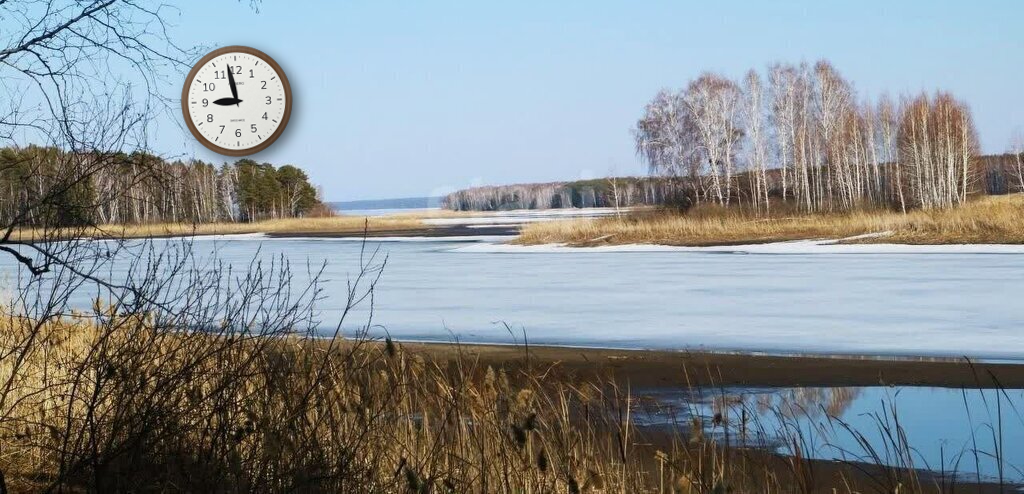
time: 8:58
